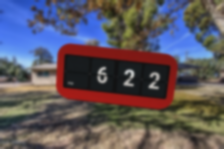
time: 6:22
